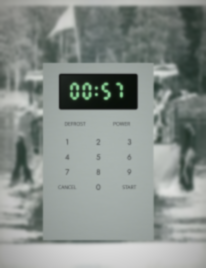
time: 0:57
